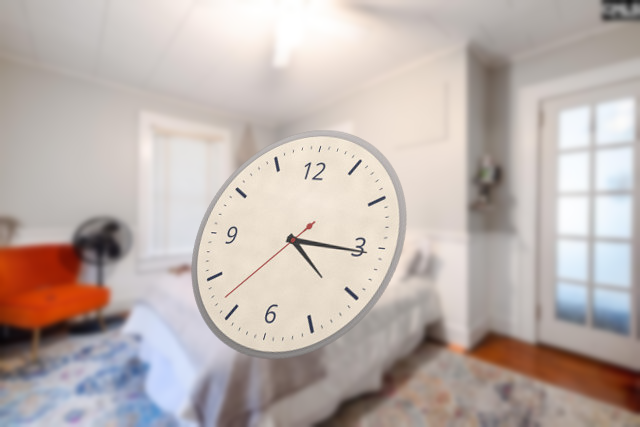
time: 4:15:37
